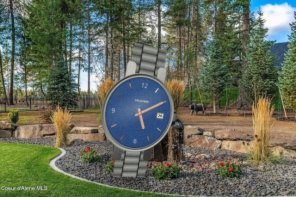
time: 5:10
